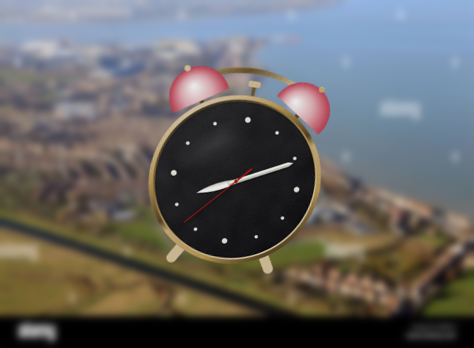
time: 8:10:37
